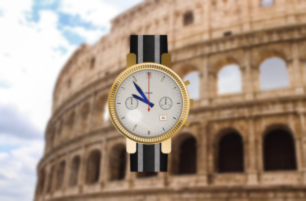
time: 9:54
